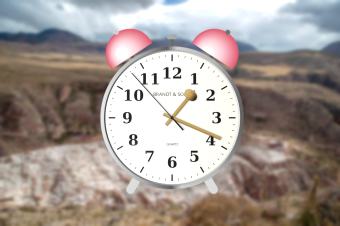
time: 1:18:53
